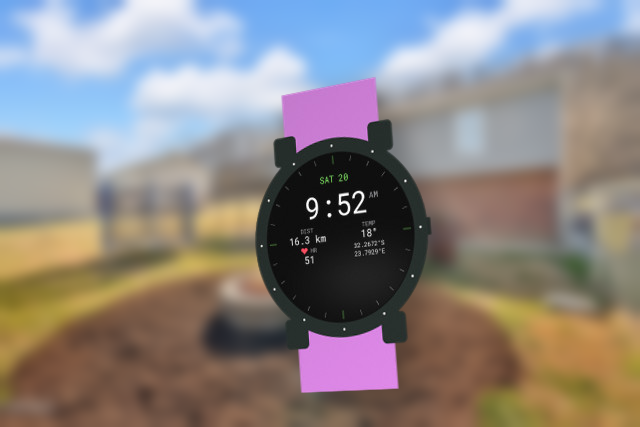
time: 9:52
